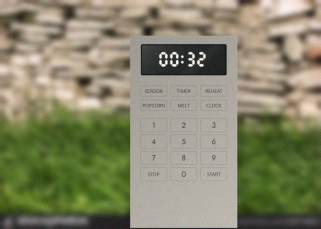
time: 0:32
